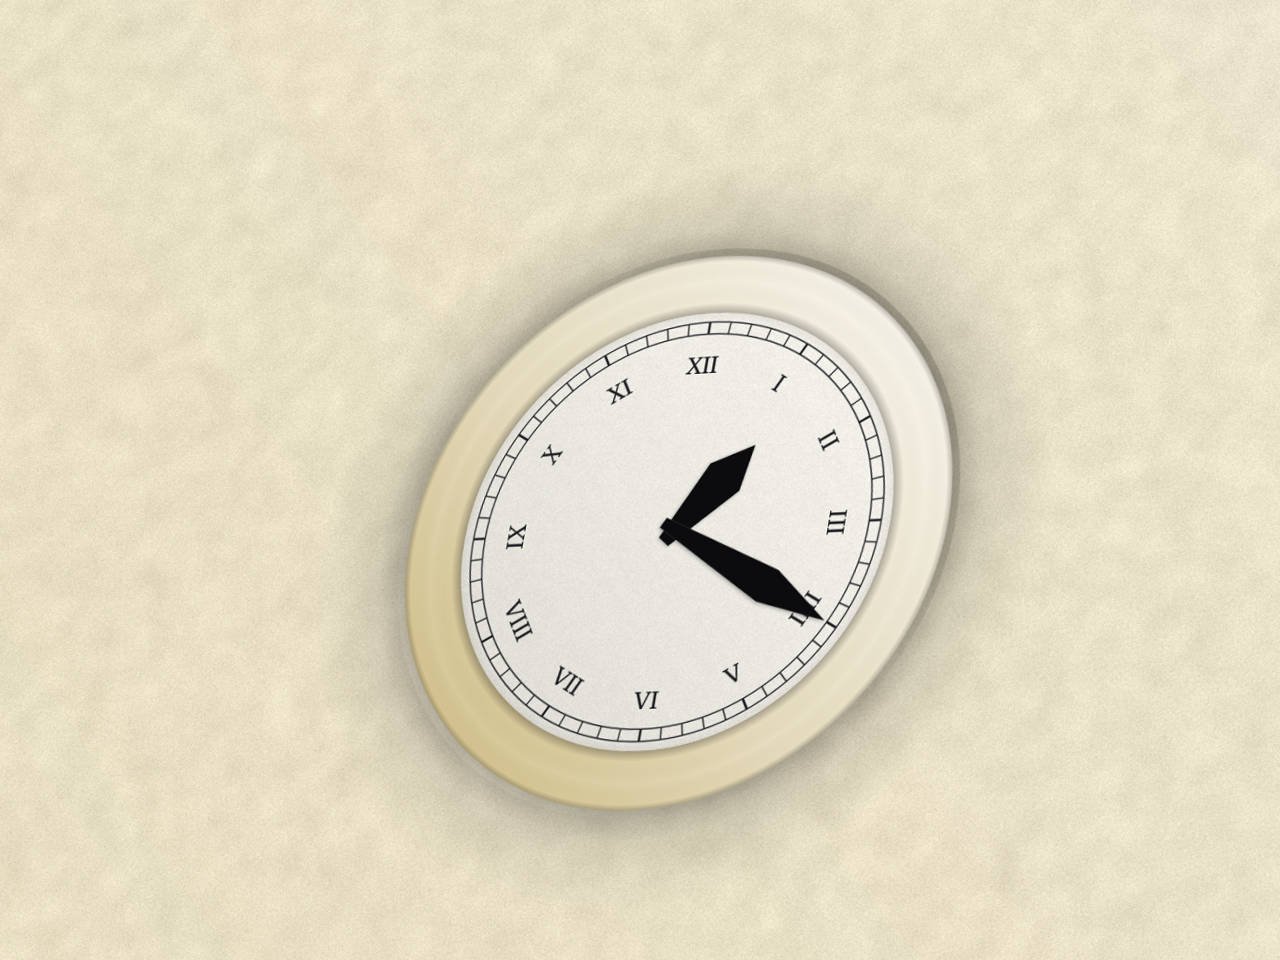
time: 1:20
